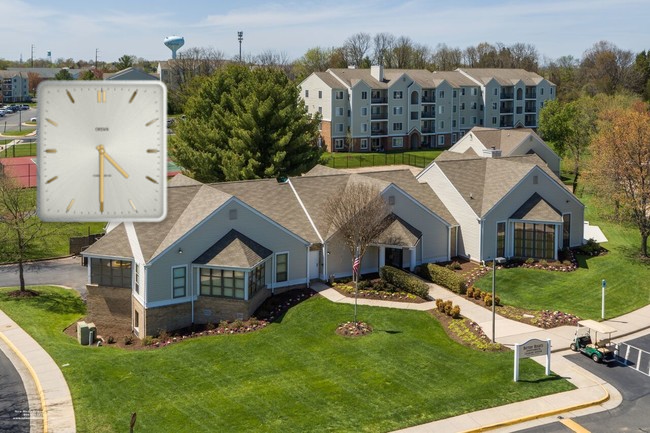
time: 4:30
